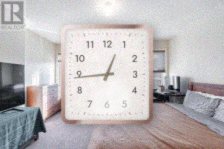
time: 12:44
